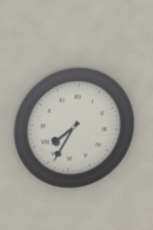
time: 7:34
